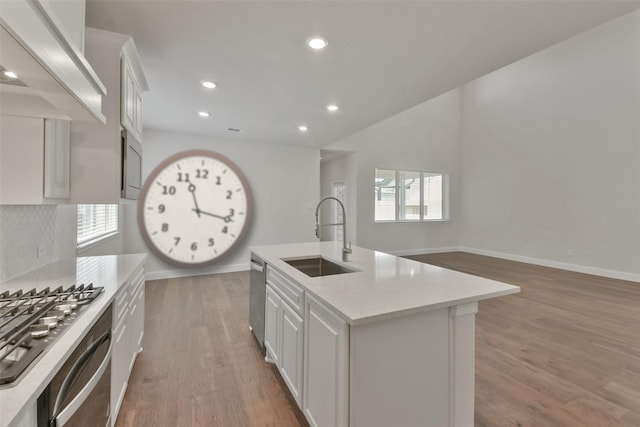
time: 11:17
